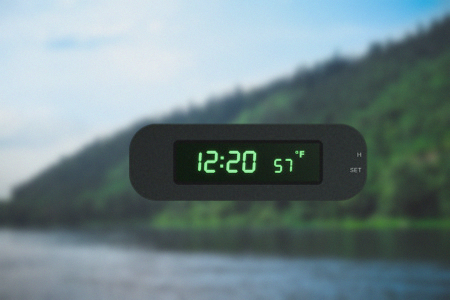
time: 12:20
